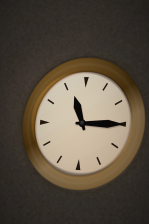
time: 11:15
